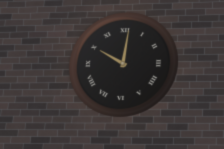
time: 10:01
